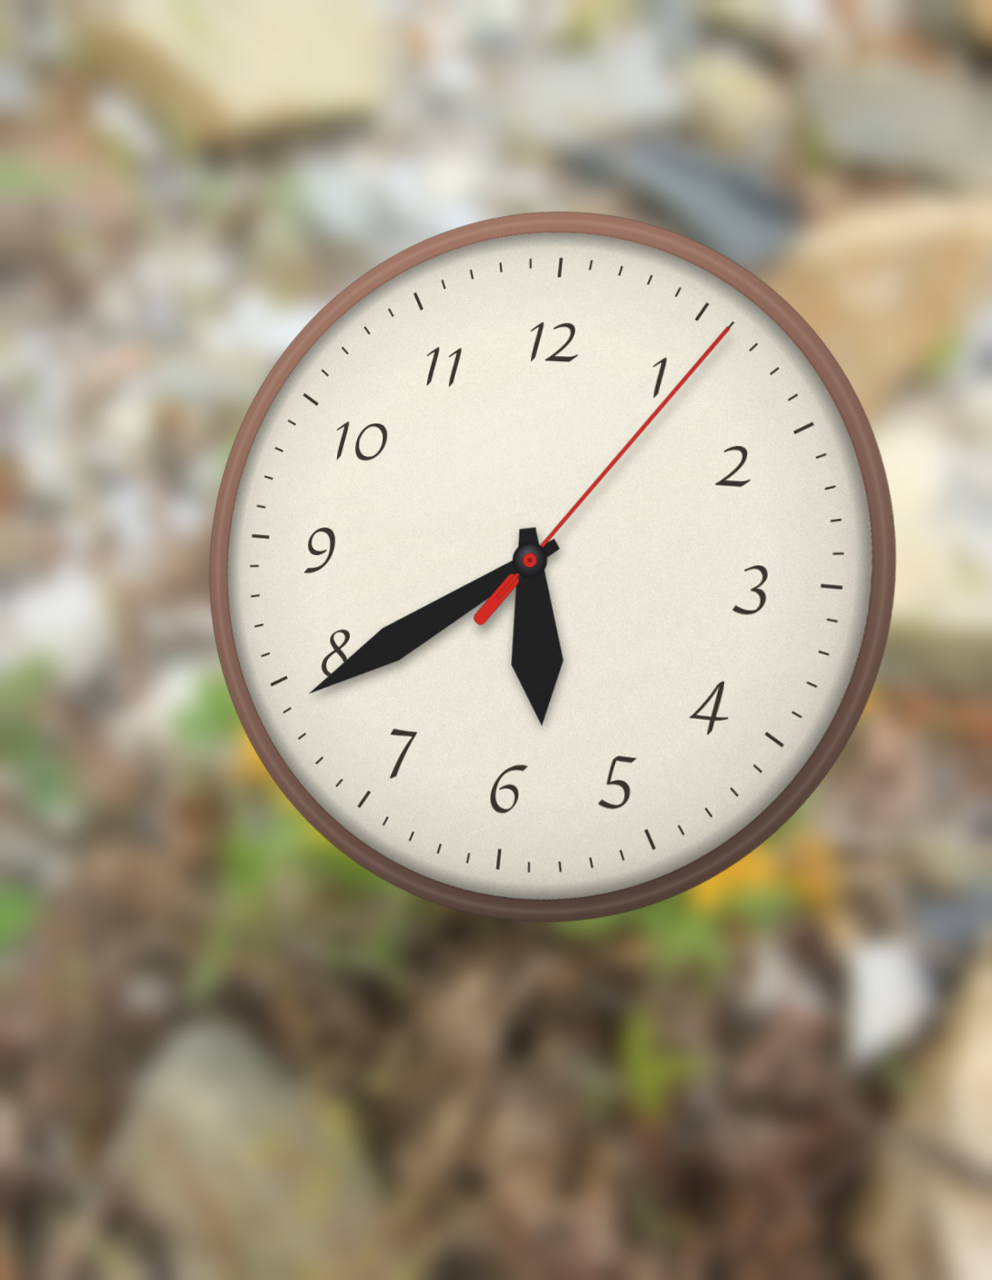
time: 5:39:06
